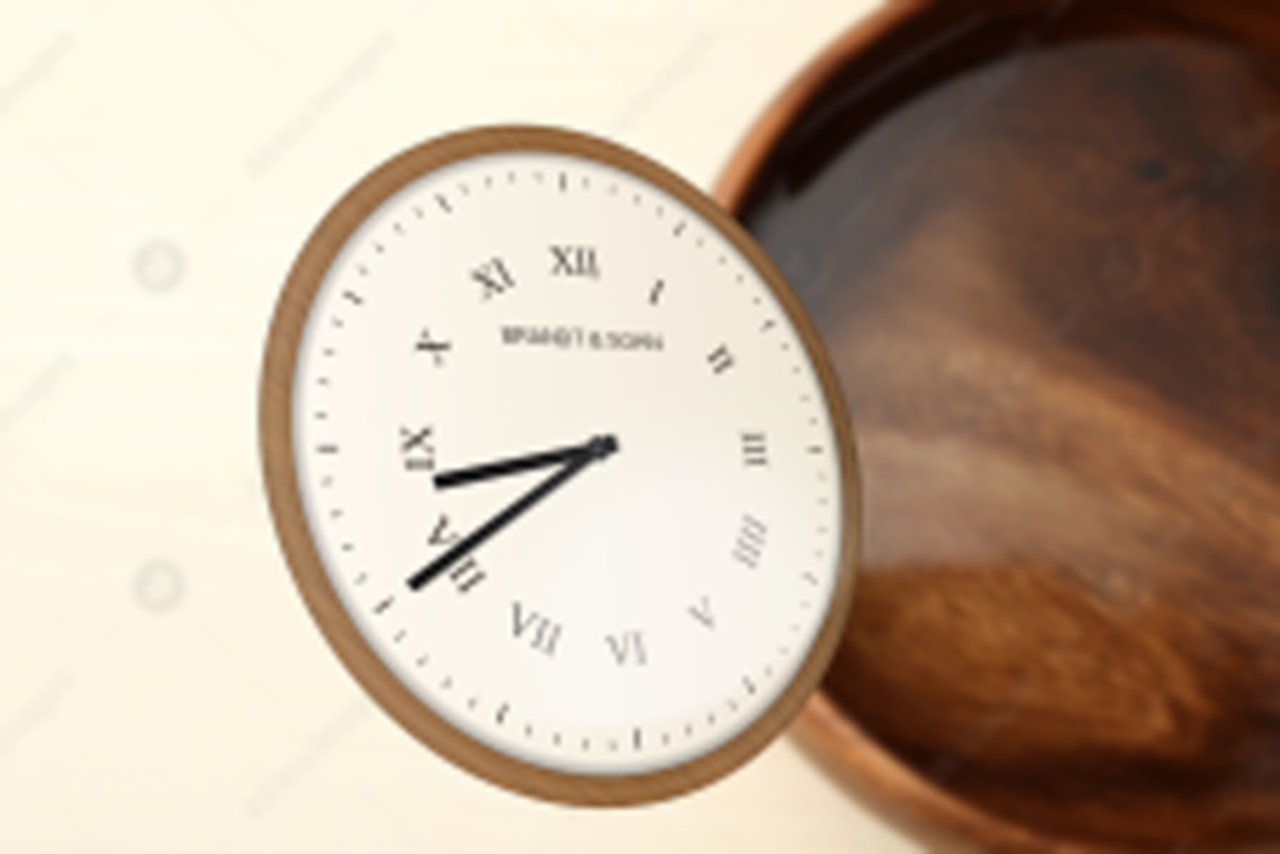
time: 8:40
